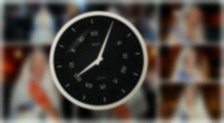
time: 8:05
